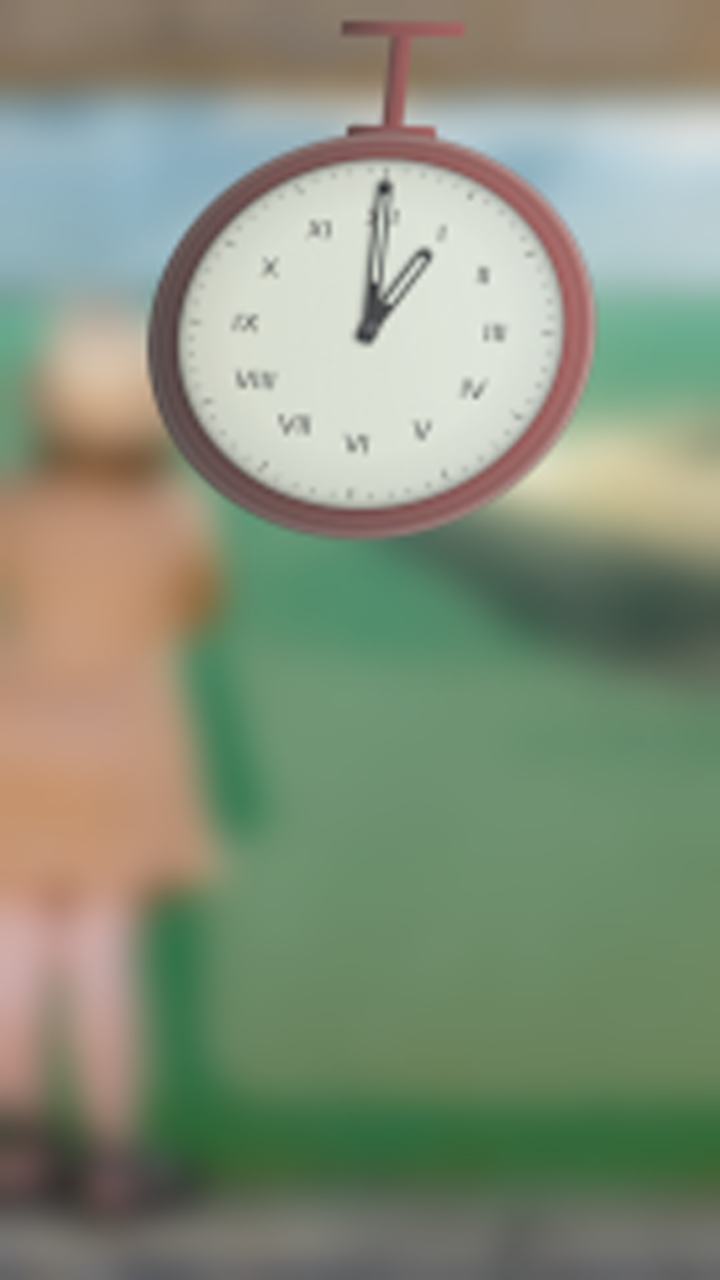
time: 1:00
